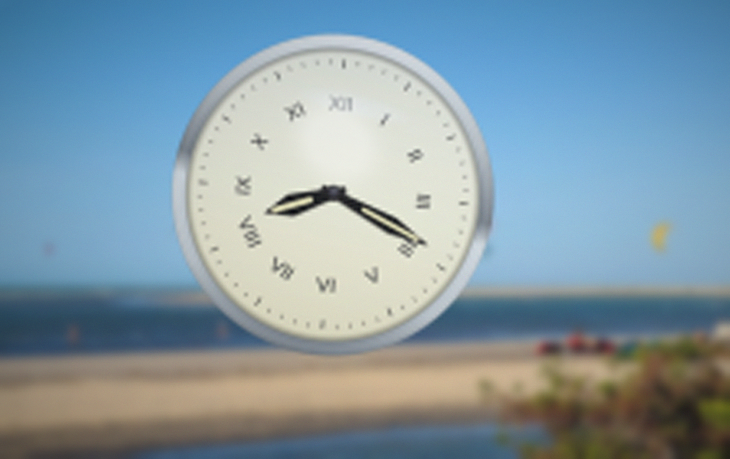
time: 8:19
